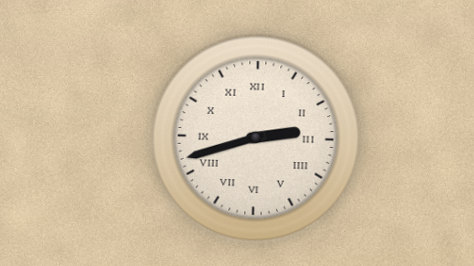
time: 2:42
